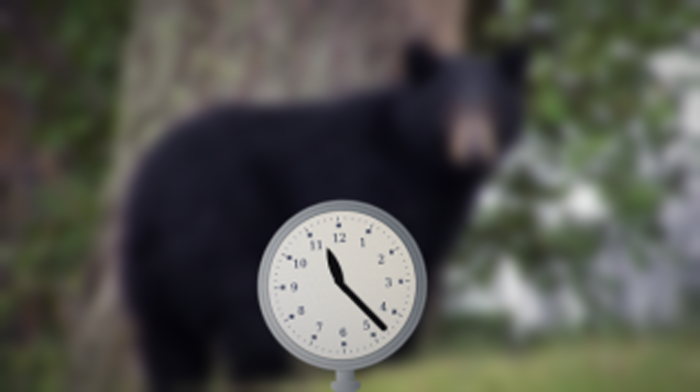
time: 11:23
